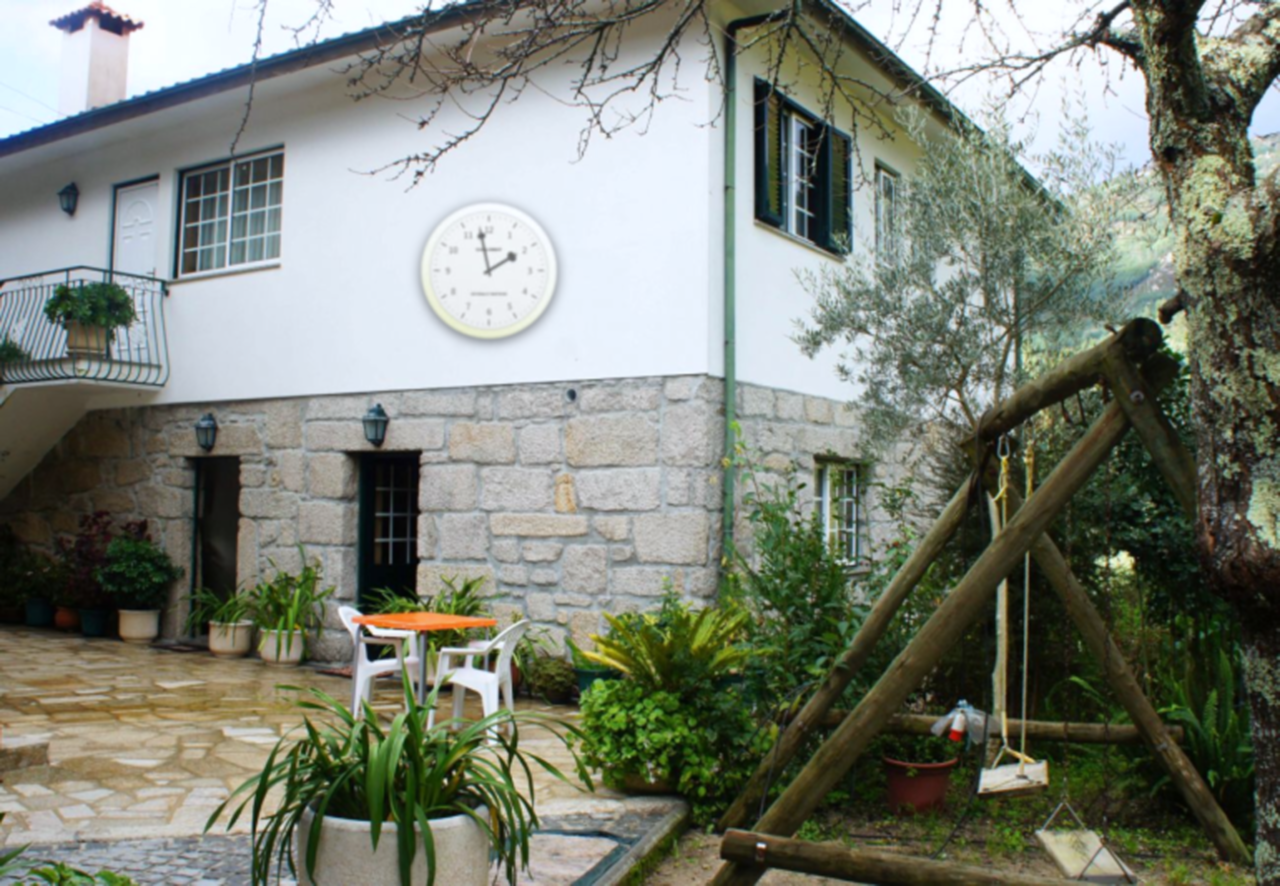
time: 1:58
